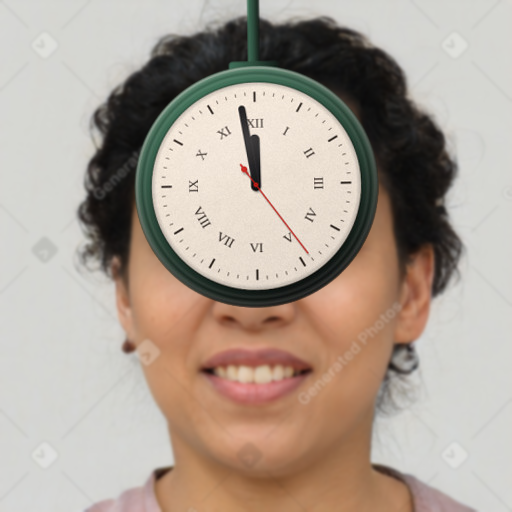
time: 11:58:24
